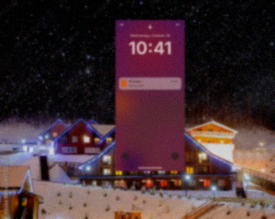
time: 10:41
